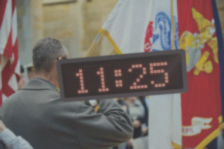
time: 11:25
